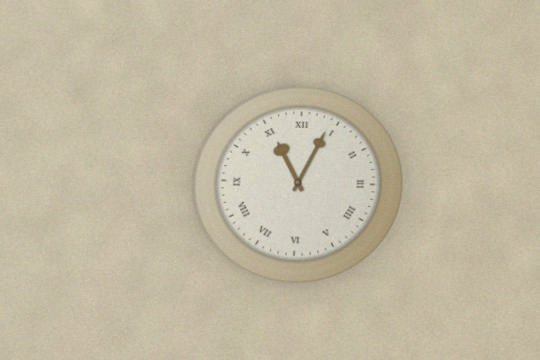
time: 11:04
